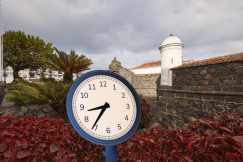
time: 8:36
